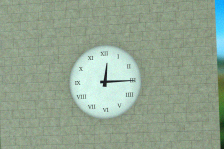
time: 12:15
